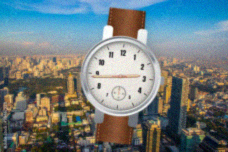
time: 2:44
